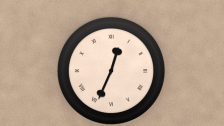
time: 12:34
